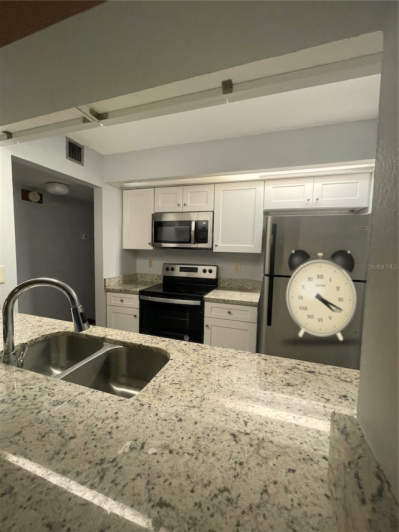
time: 4:19
